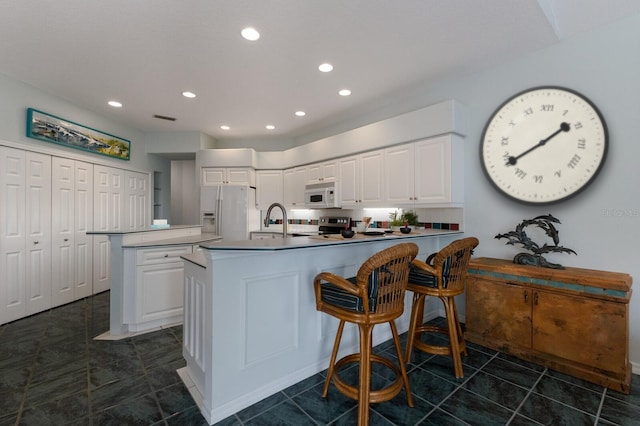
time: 1:39
